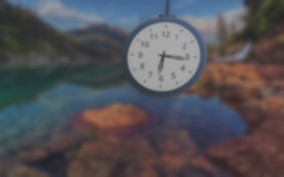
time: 6:16
